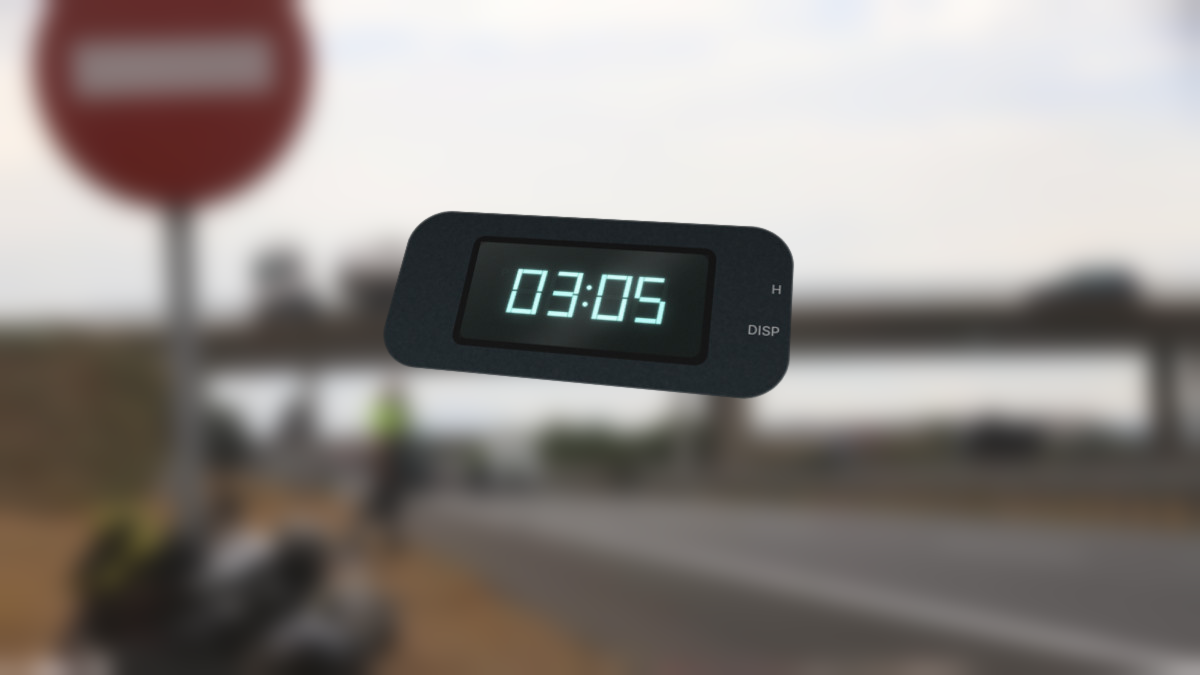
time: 3:05
